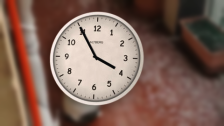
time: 3:55
